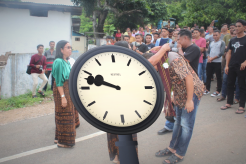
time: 9:48
